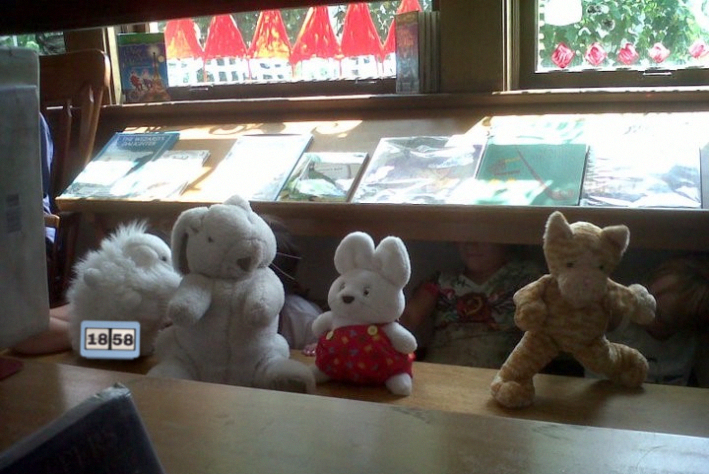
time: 18:58
